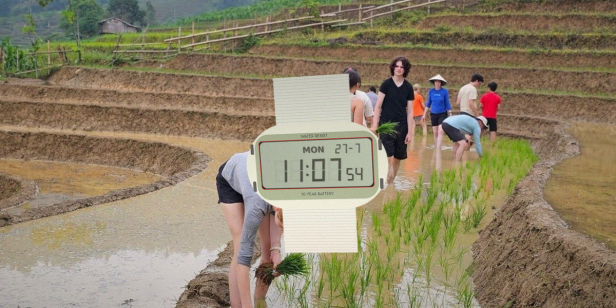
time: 11:07:54
